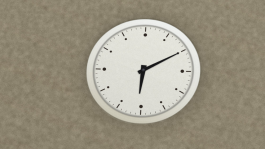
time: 6:10
